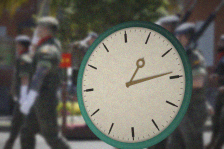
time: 1:14
